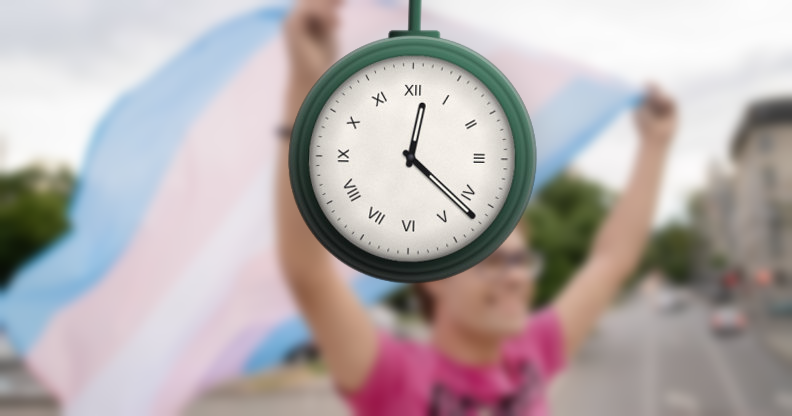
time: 12:22
